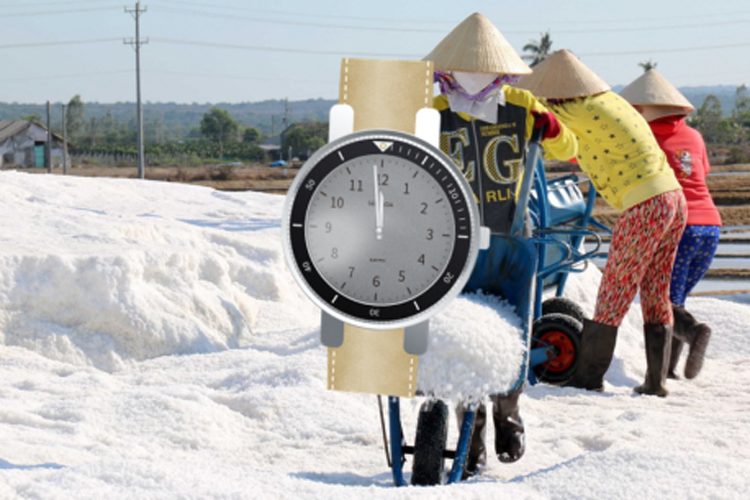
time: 11:59
